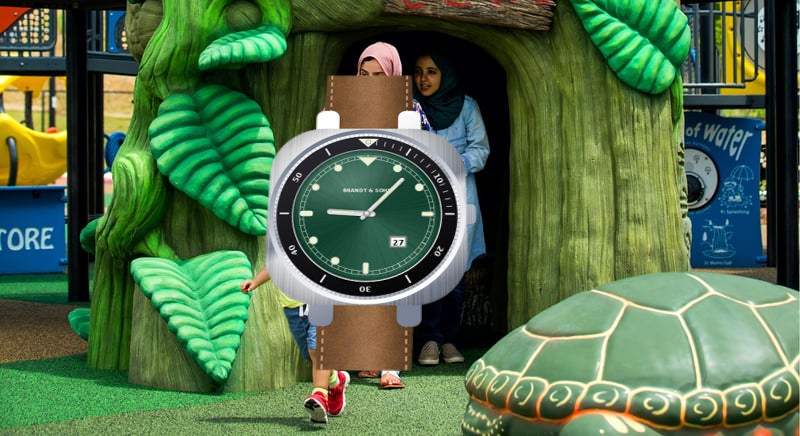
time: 9:07
